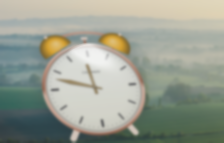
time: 11:48
